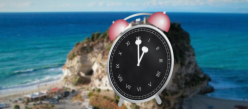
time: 1:00
